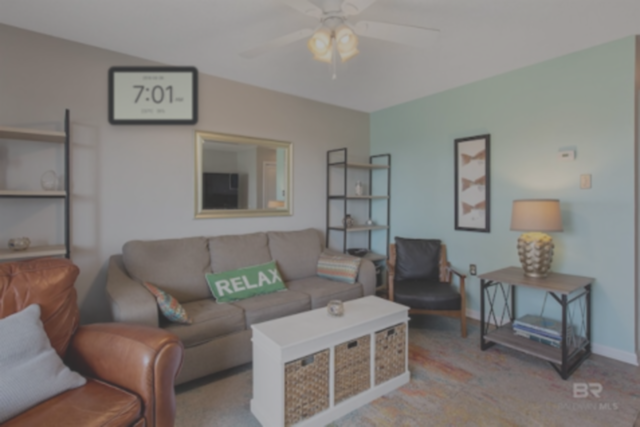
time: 7:01
